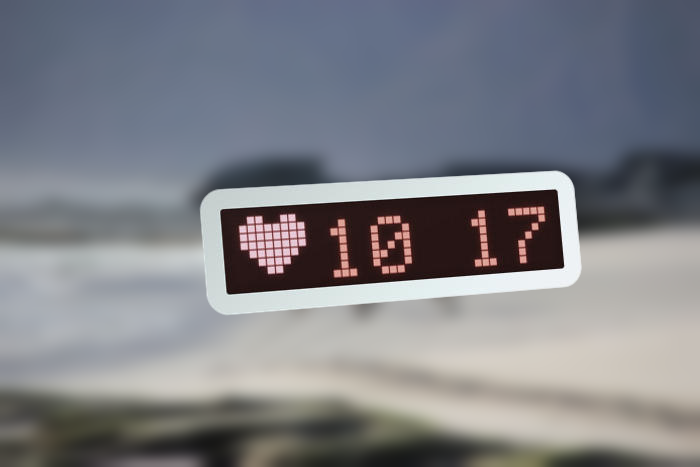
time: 10:17
